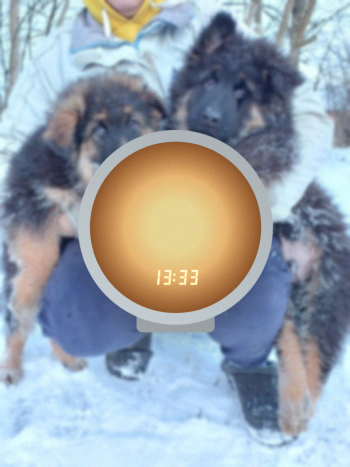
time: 13:33
